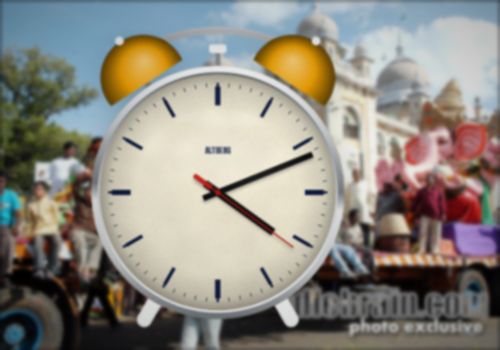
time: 4:11:21
